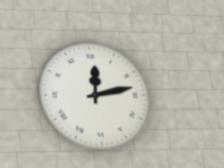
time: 12:13
